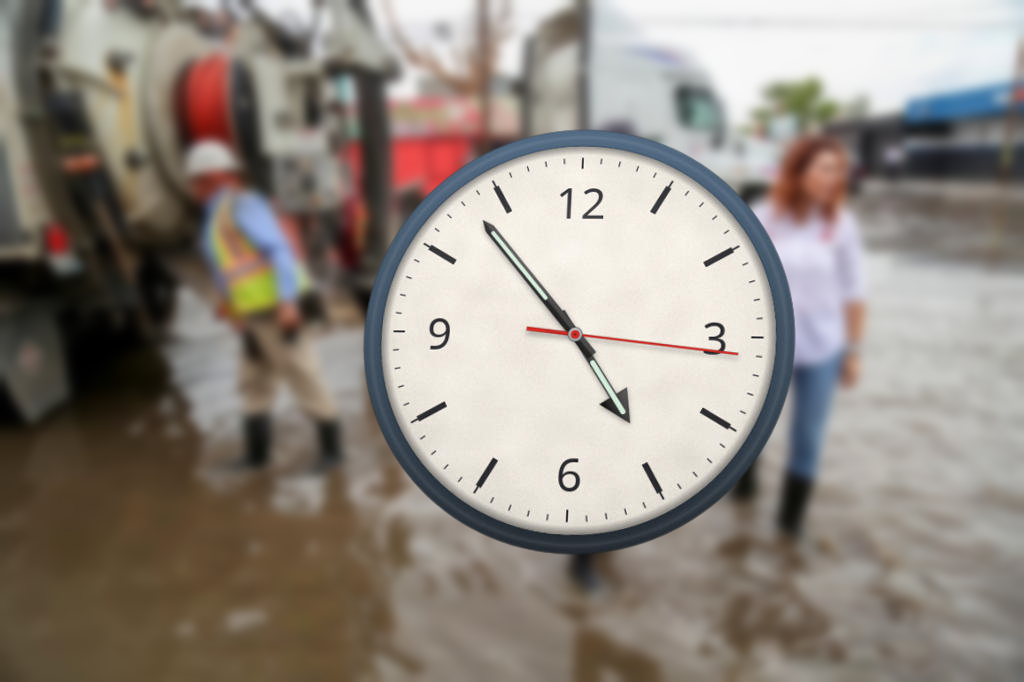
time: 4:53:16
